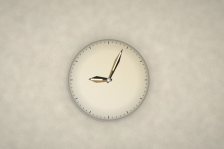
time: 9:04
